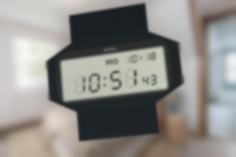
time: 10:51
